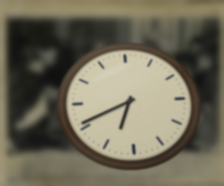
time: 6:41
